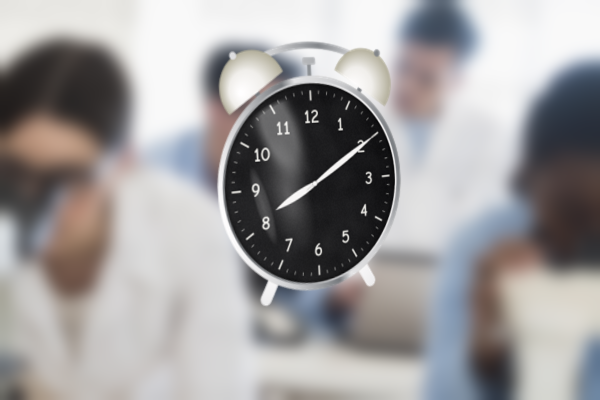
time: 8:10
